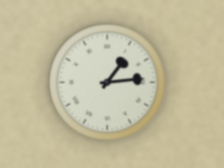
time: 1:14
